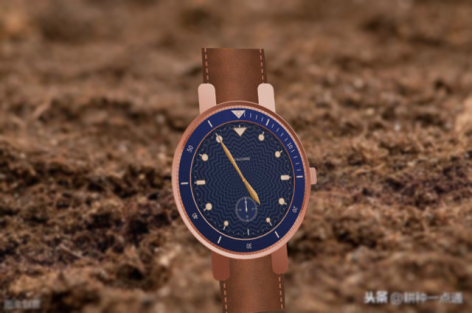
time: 4:55
